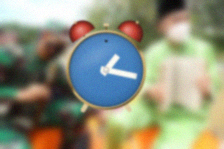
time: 1:17
